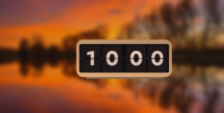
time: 10:00
